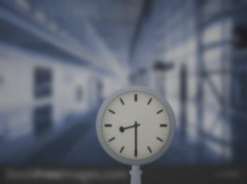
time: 8:30
